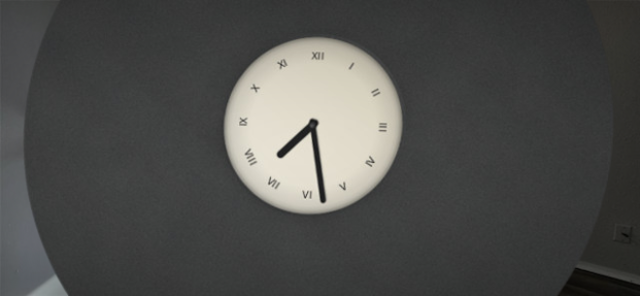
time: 7:28
